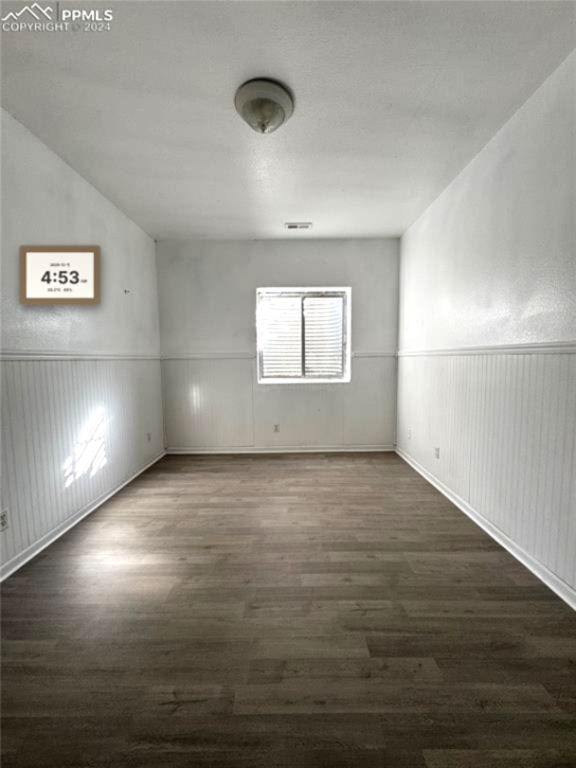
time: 4:53
